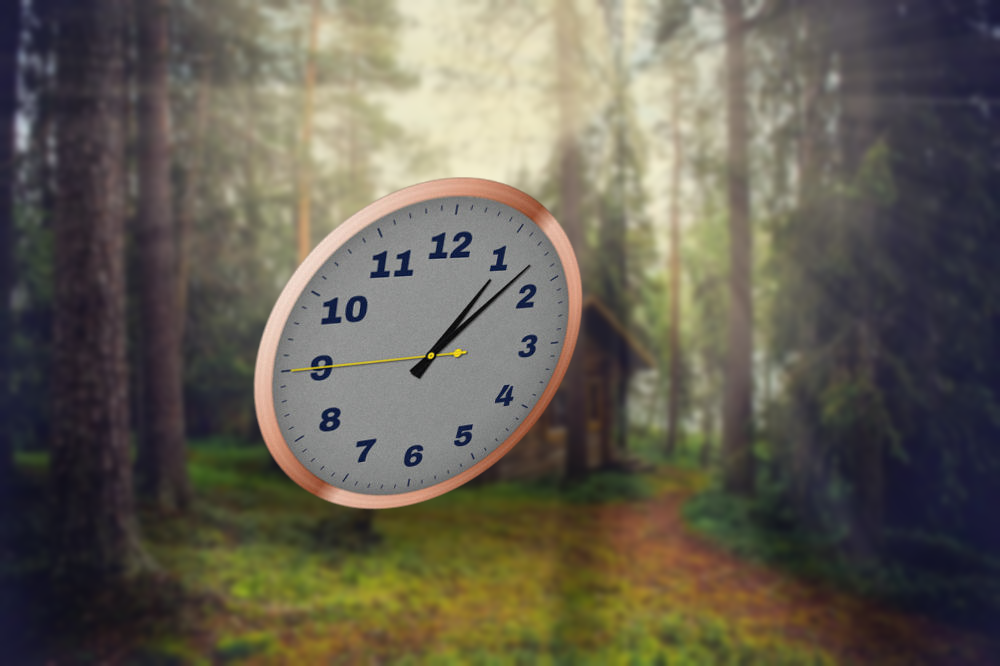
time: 1:07:45
